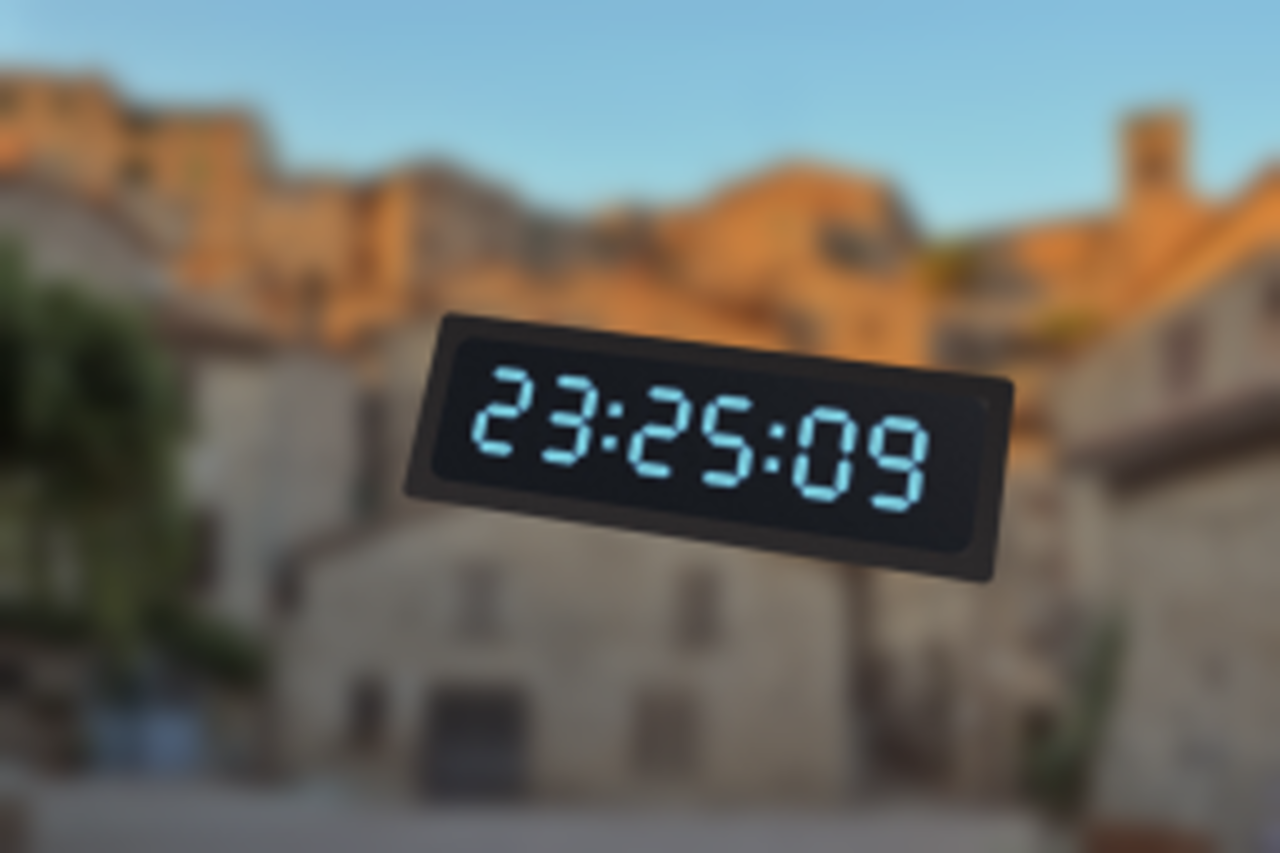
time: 23:25:09
